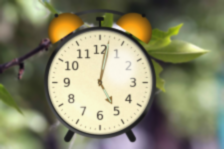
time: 5:02
